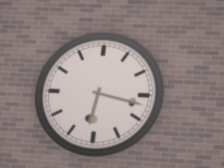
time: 6:17
